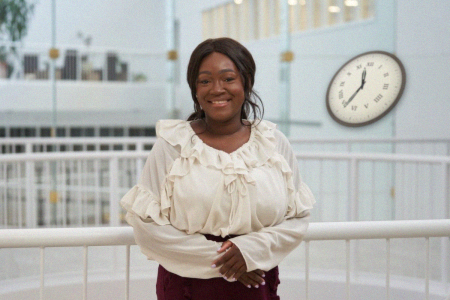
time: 11:34
